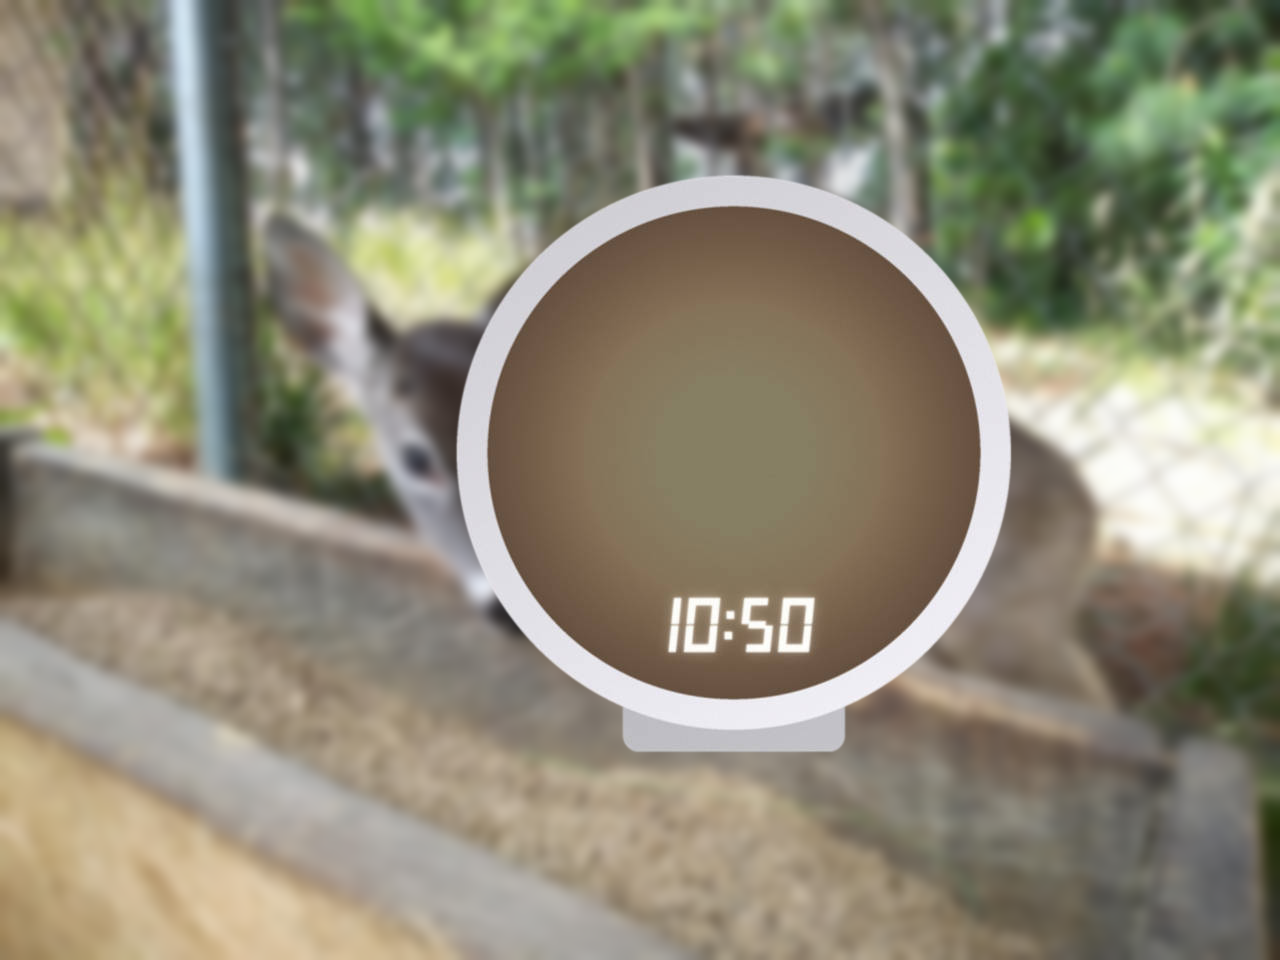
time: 10:50
